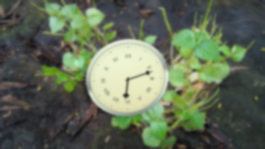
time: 6:12
